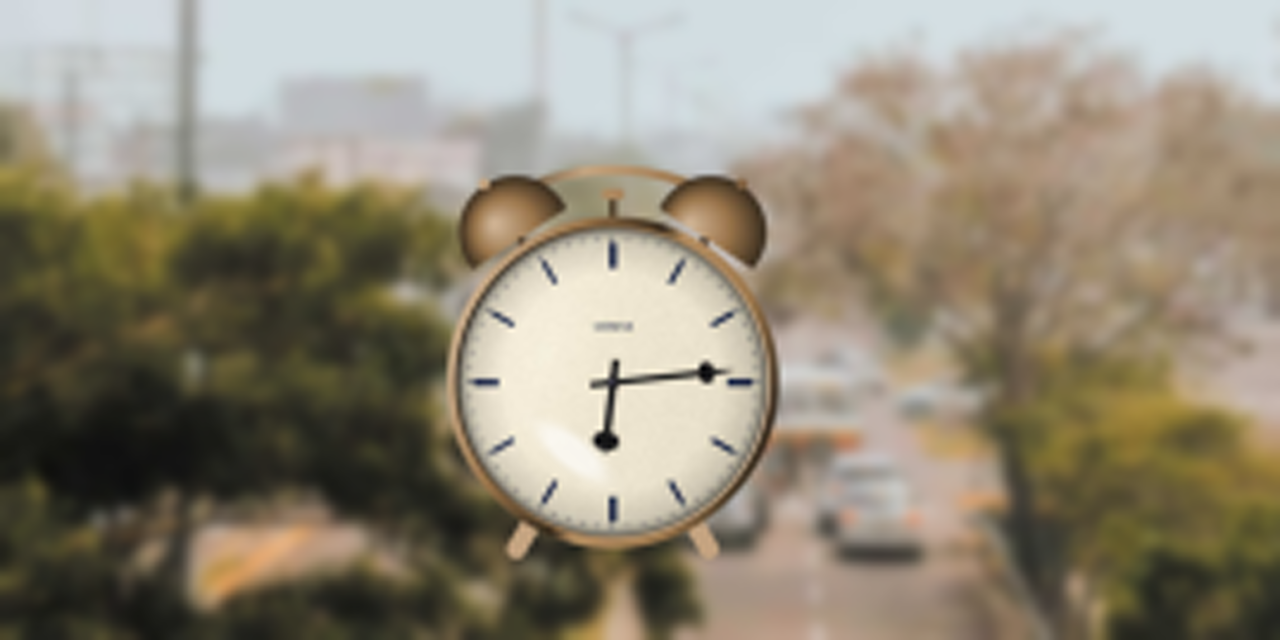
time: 6:14
